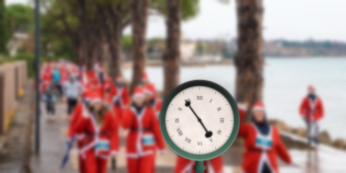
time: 4:54
